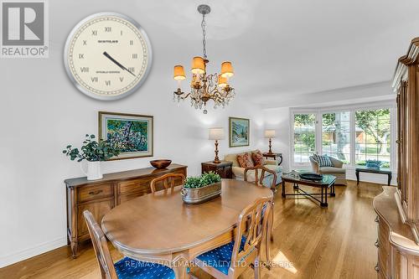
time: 4:21
